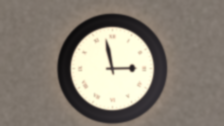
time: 2:58
